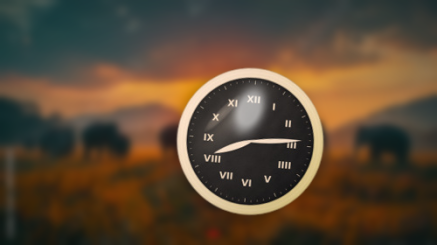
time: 8:14
